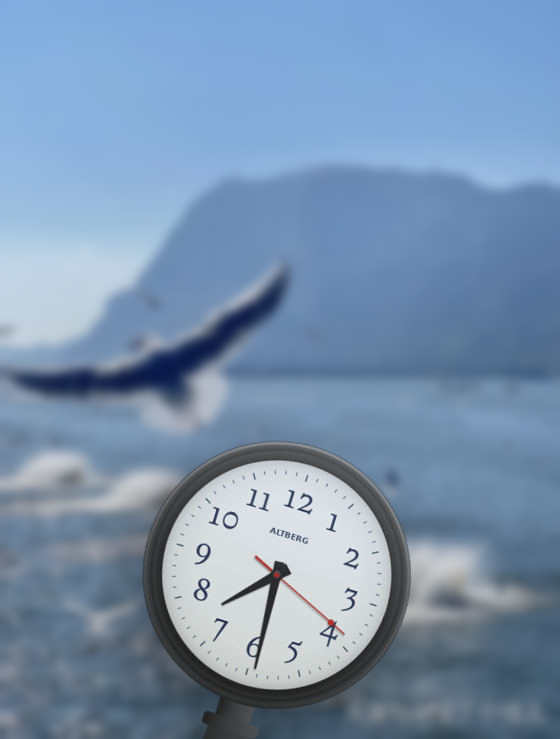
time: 7:29:19
